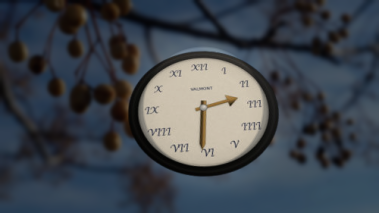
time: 2:31
